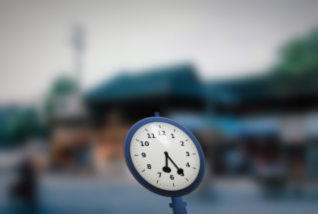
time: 6:25
